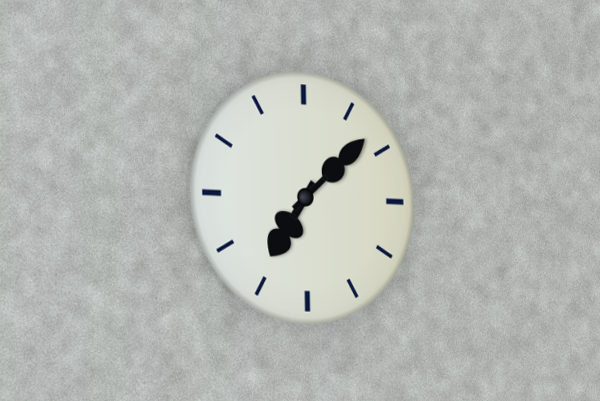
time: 7:08
